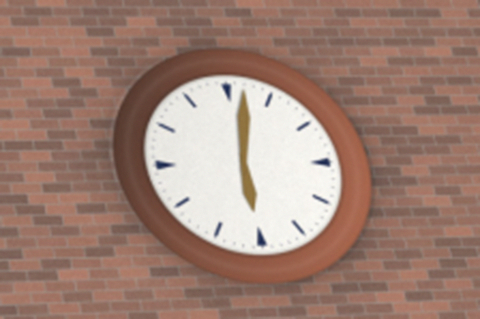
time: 6:02
